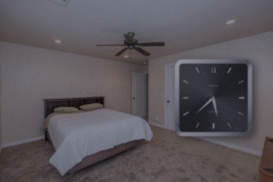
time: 5:38
